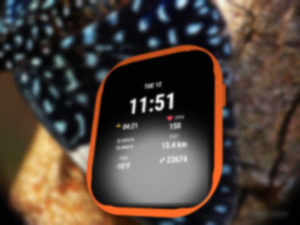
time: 11:51
